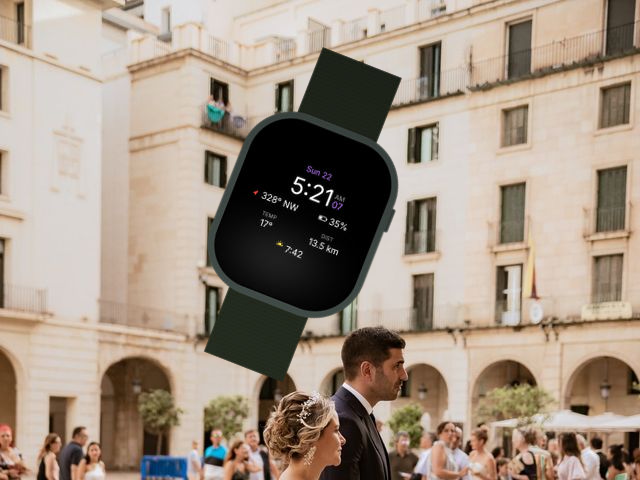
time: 5:21:07
